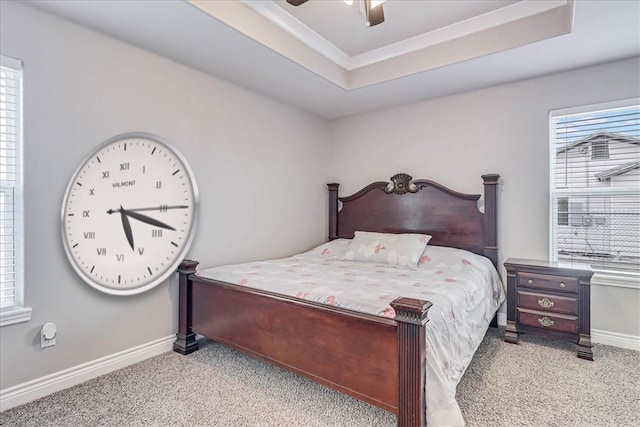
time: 5:18:15
